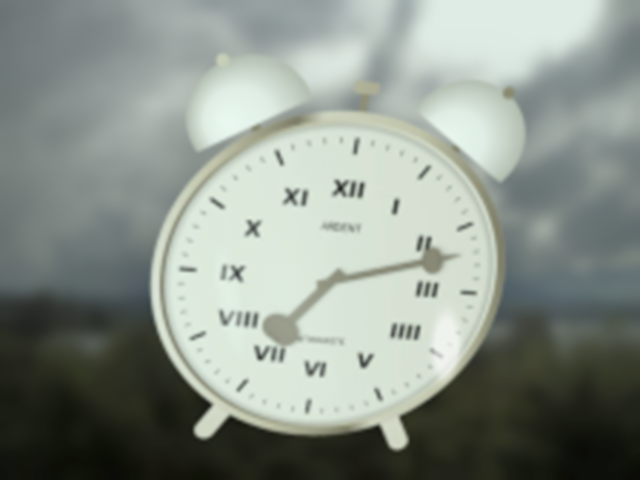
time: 7:12
